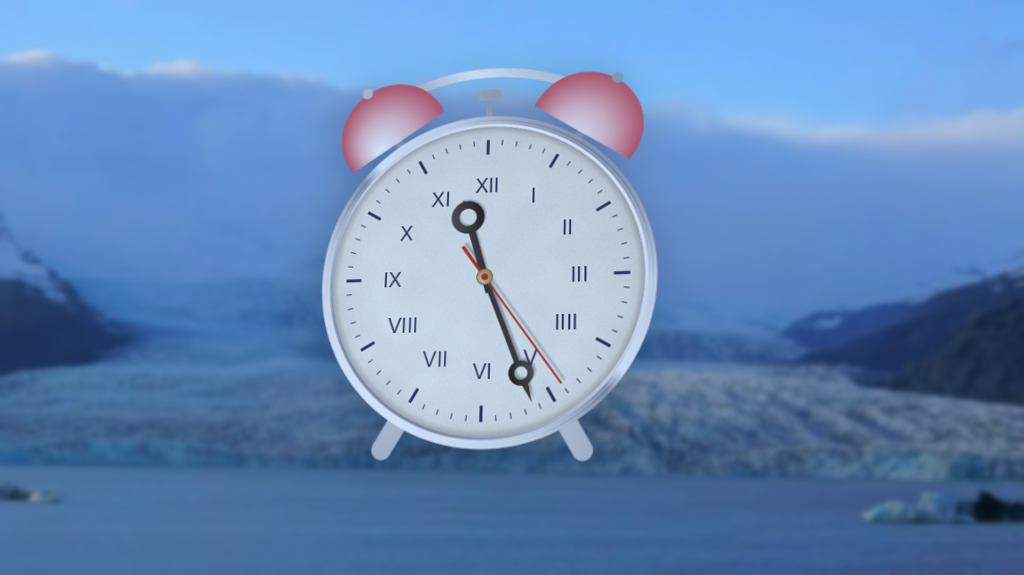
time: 11:26:24
